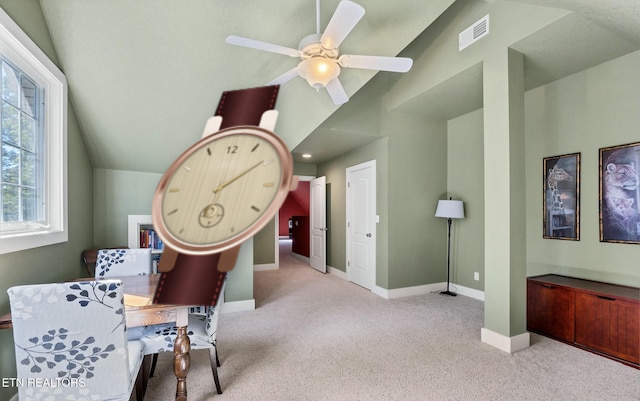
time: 6:09
